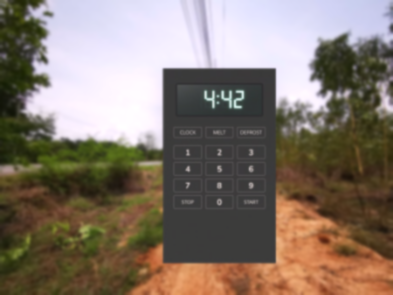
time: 4:42
